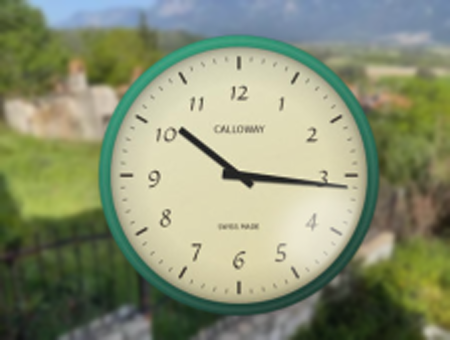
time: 10:16
